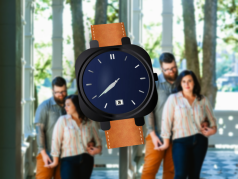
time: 7:39
